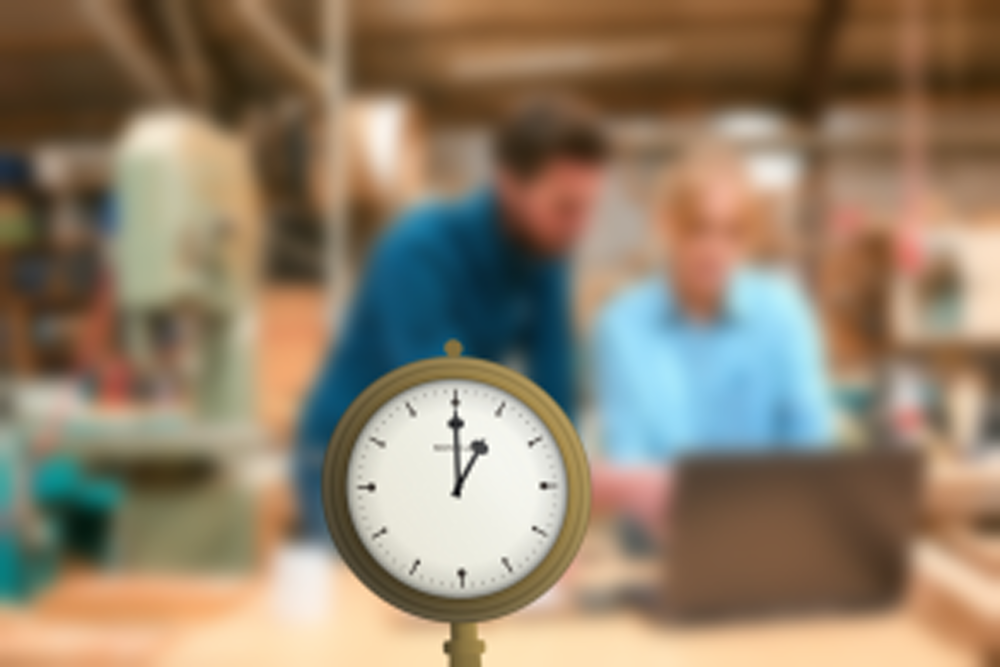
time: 1:00
